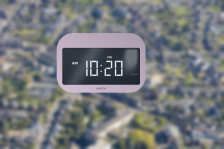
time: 10:20
